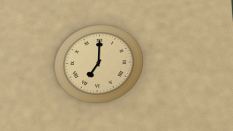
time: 7:00
